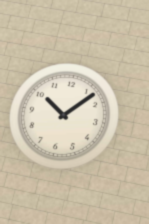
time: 10:07
